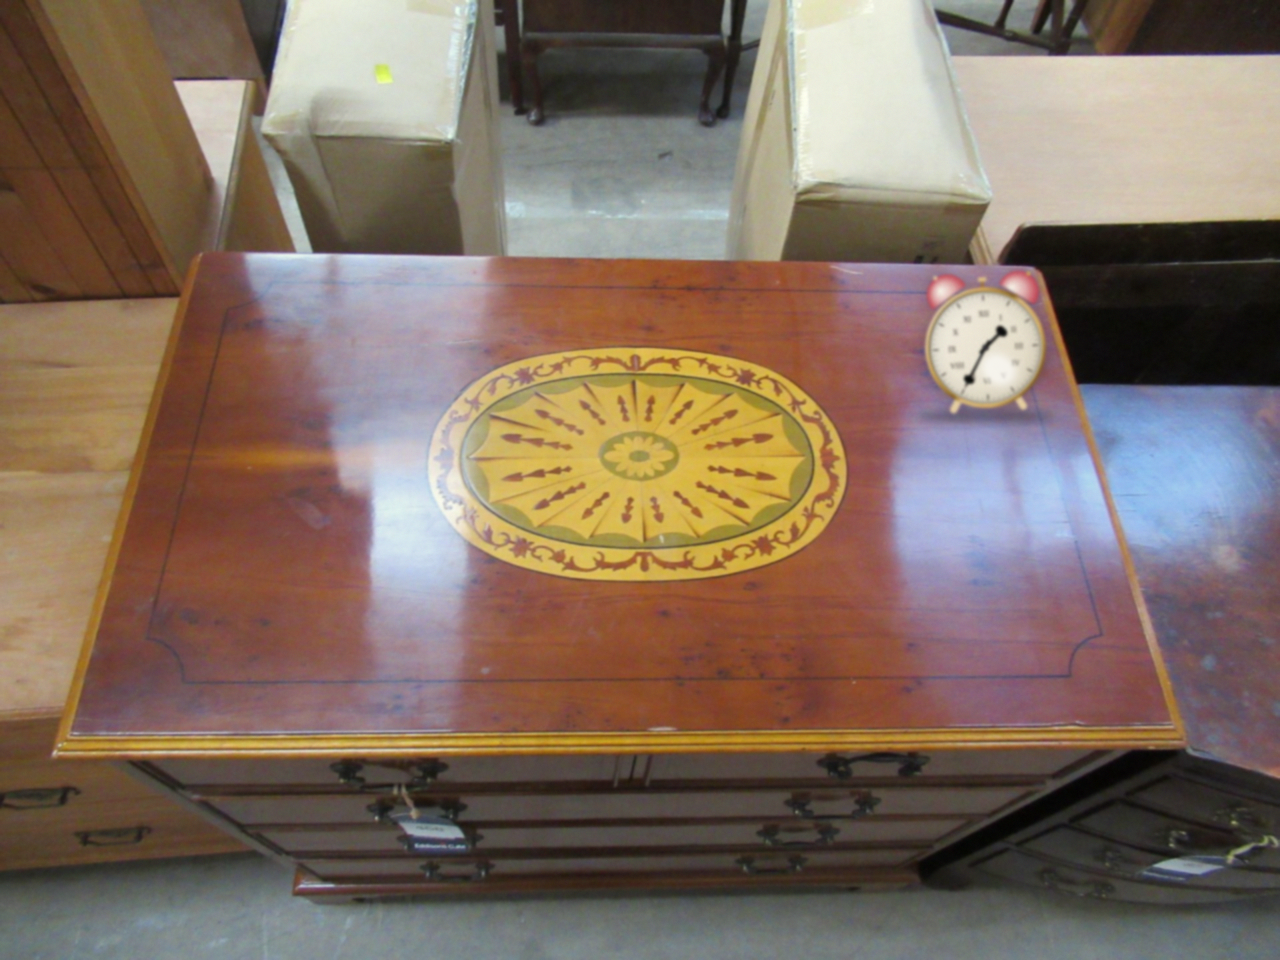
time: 1:35
